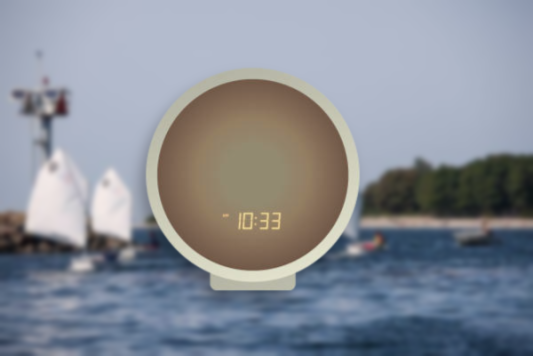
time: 10:33
